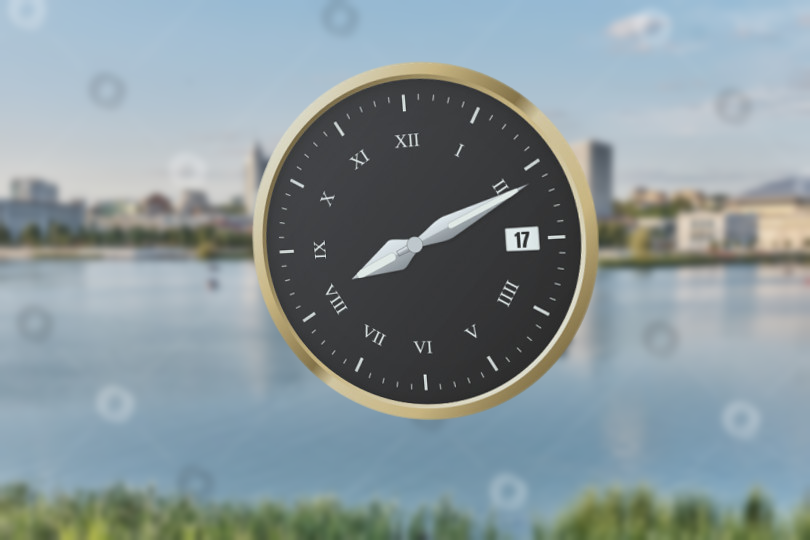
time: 8:11
